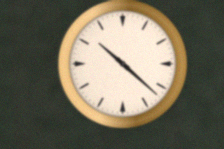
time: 10:22
